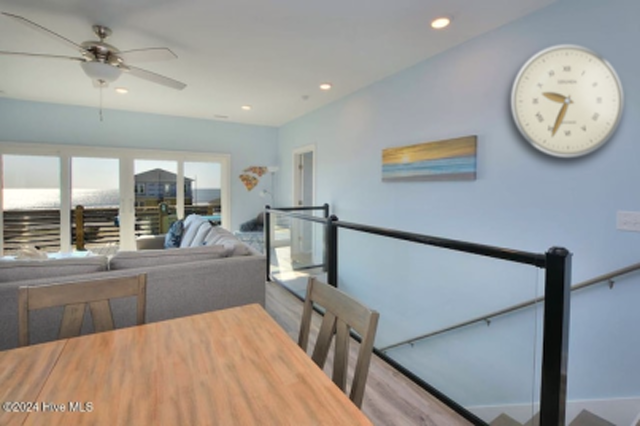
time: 9:34
